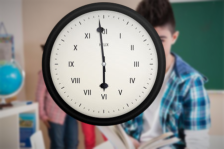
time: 5:59
